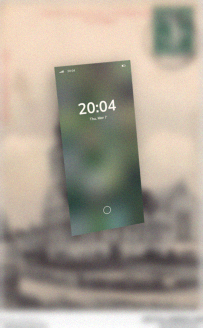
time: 20:04
